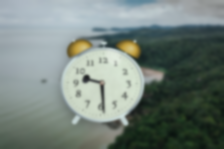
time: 9:29
